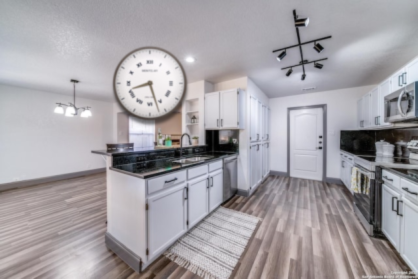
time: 8:27
